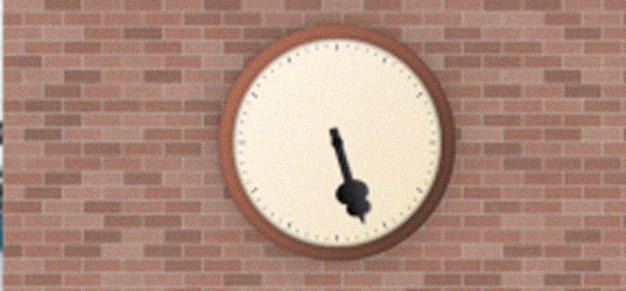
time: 5:27
